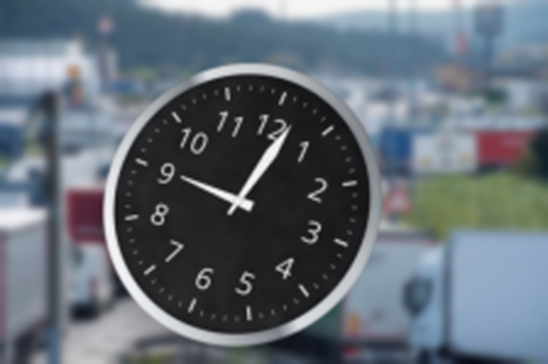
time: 9:02
